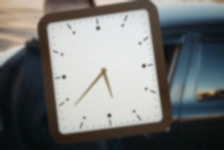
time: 5:38
